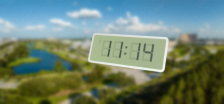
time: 11:14
